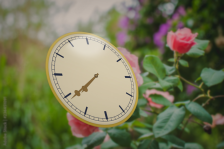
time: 7:39
